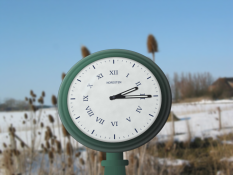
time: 2:15
